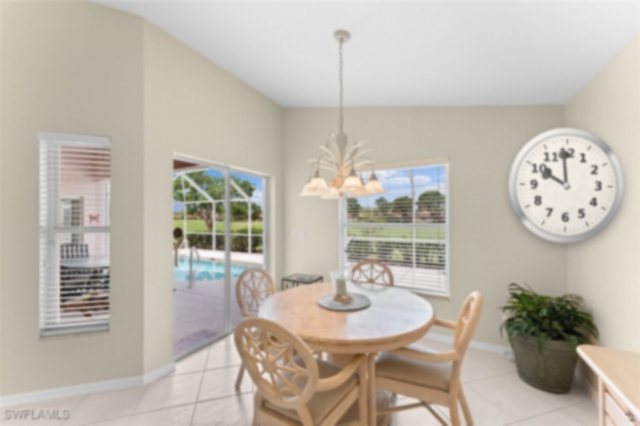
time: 9:59
